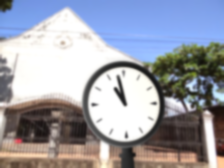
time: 10:58
